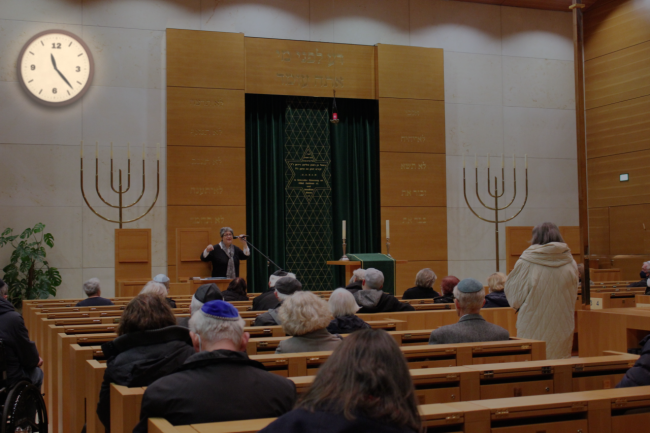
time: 11:23
